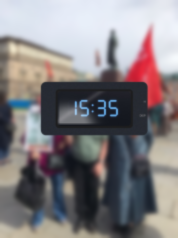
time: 15:35
